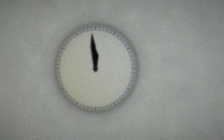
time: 11:59
